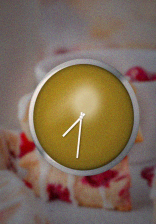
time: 7:31
